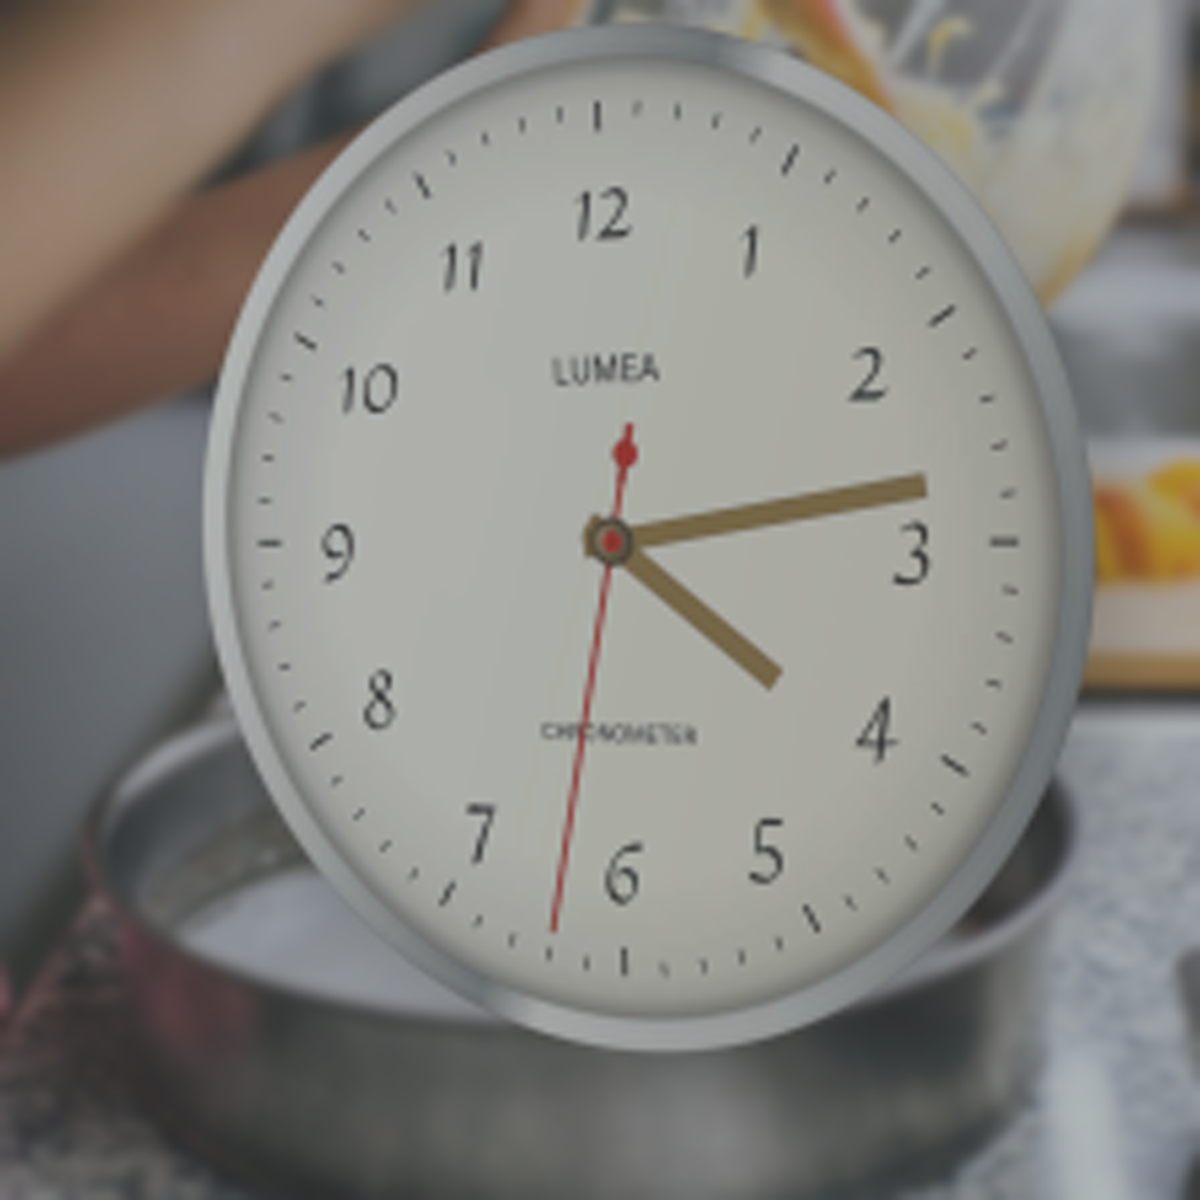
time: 4:13:32
